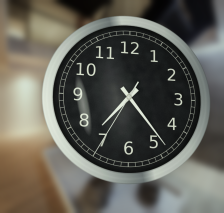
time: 7:23:35
